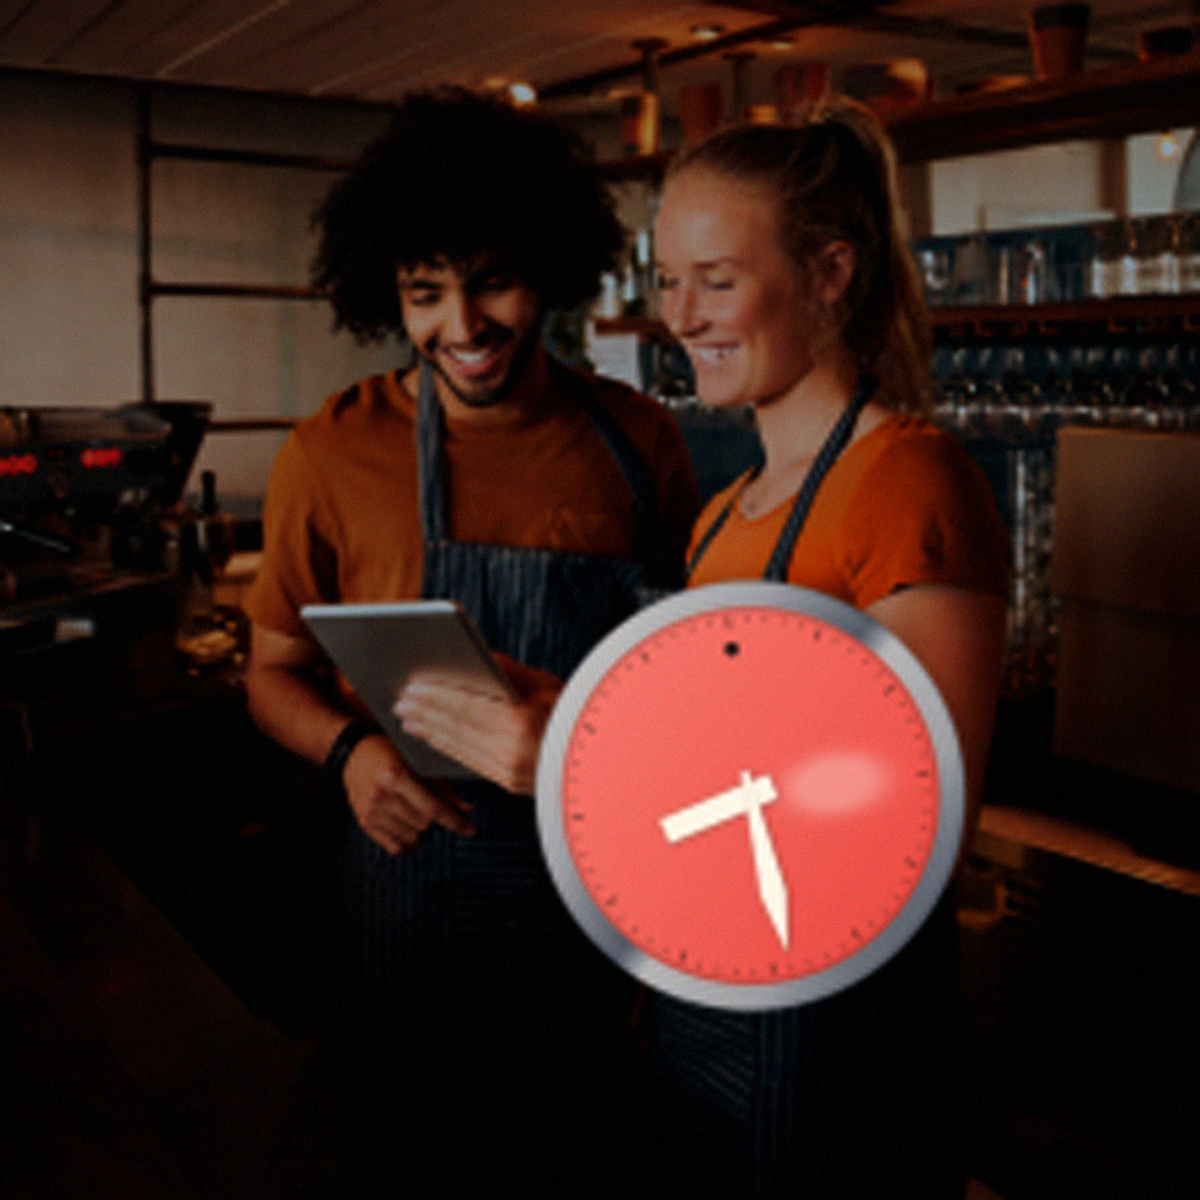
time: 8:29
